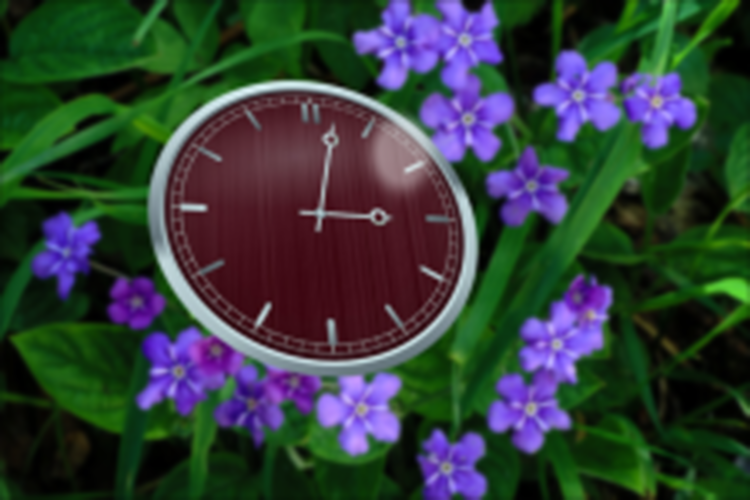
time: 3:02
